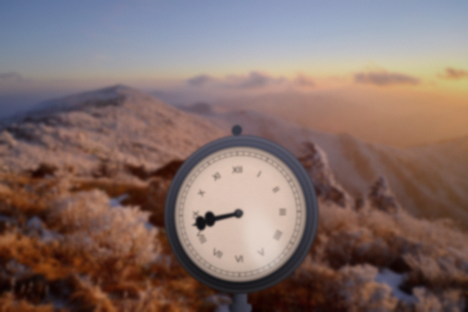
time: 8:43
